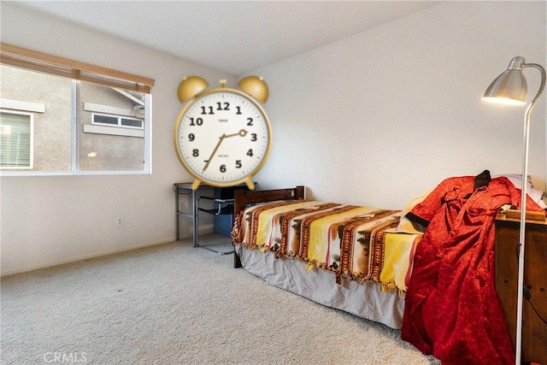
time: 2:35
